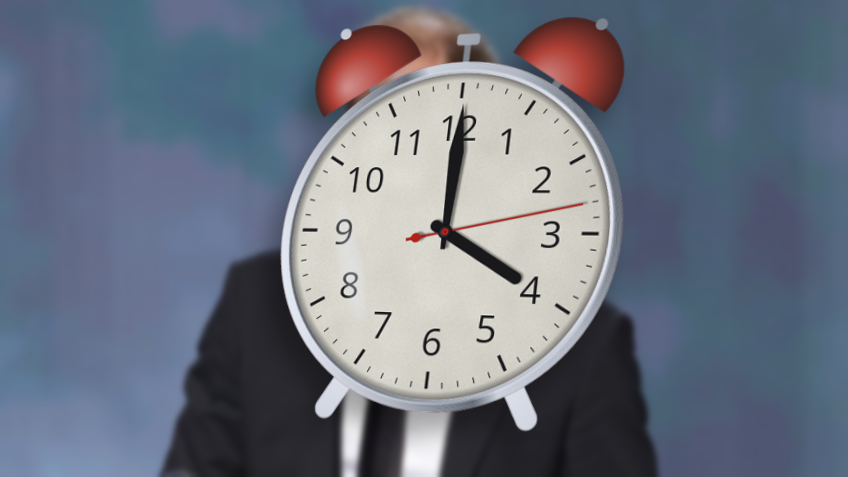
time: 4:00:13
